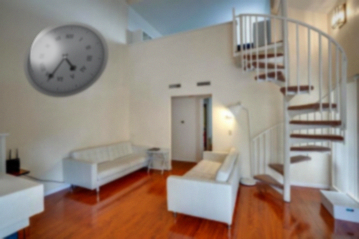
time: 4:34
